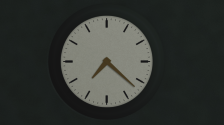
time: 7:22
